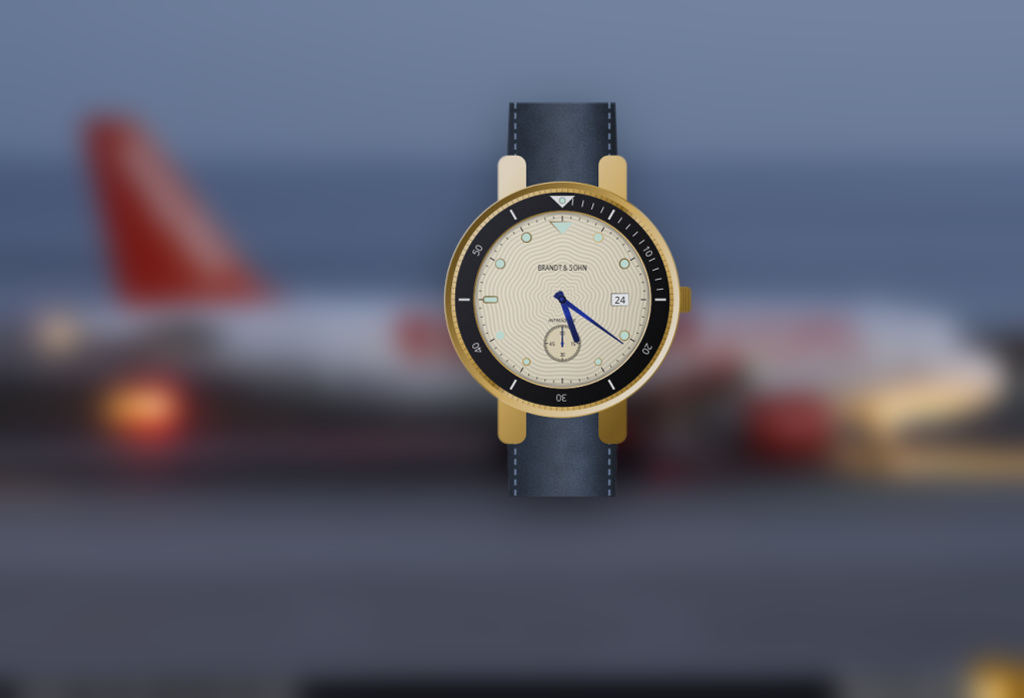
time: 5:21
